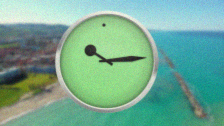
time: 10:15
